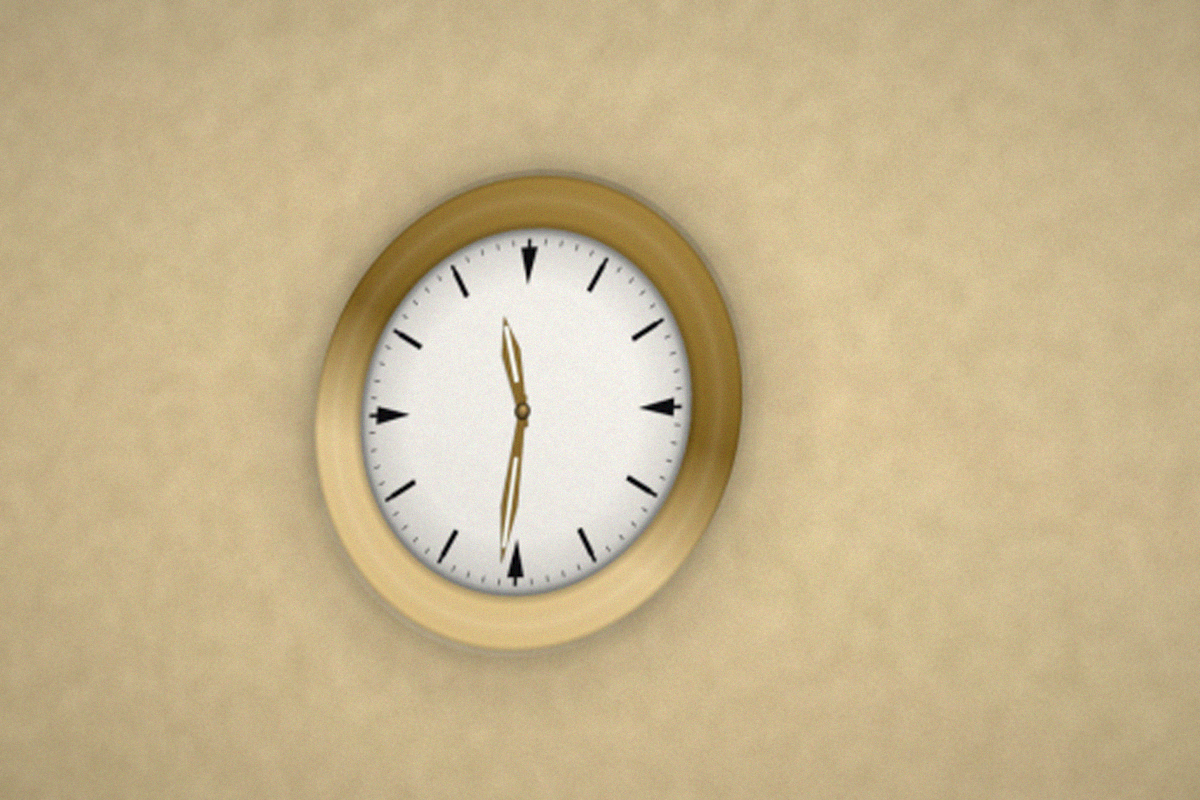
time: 11:31
